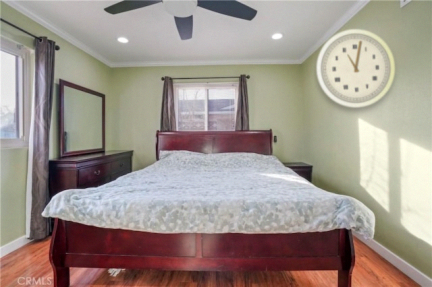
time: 11:02
